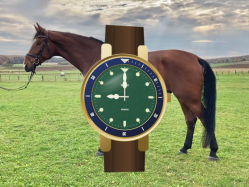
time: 9:00
